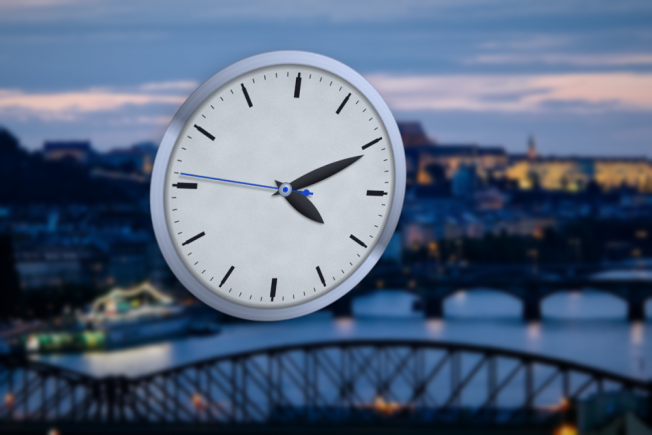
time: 4:10:46
